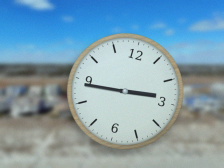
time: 2:44
